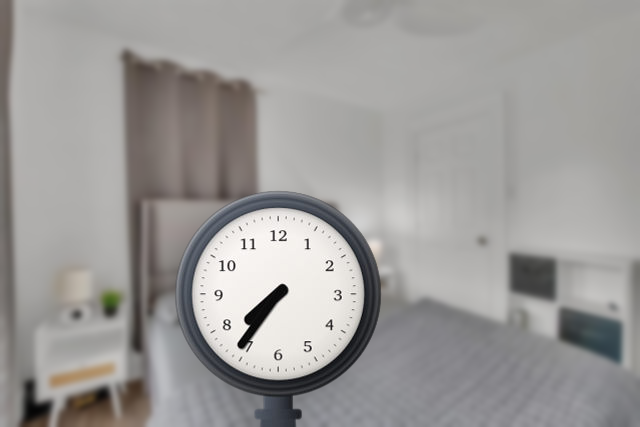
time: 7:36
